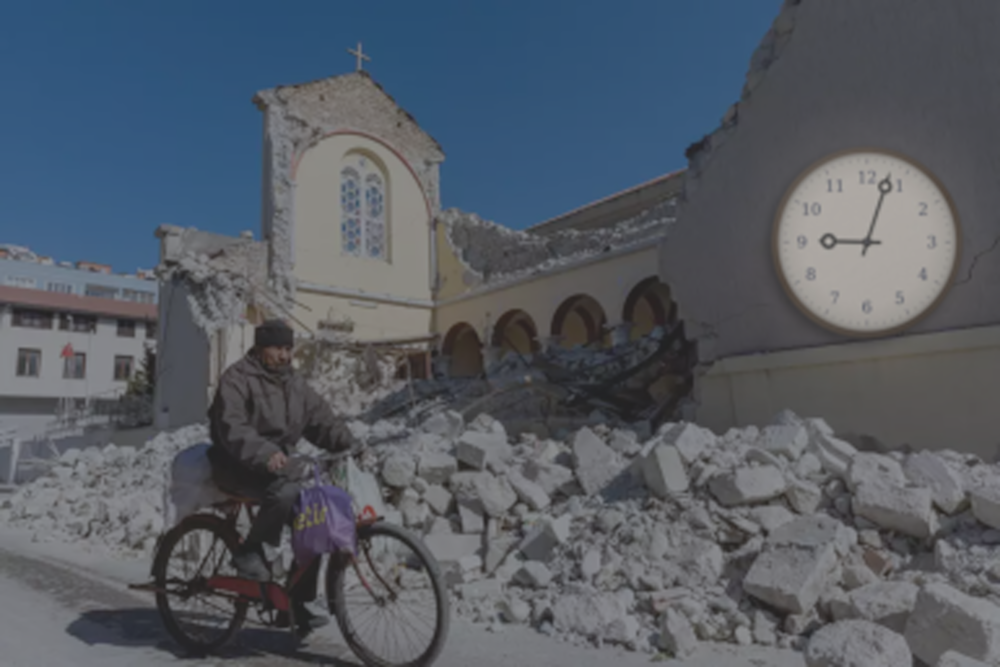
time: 9:03
